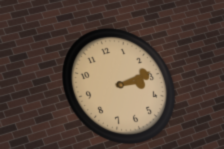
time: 3:14
